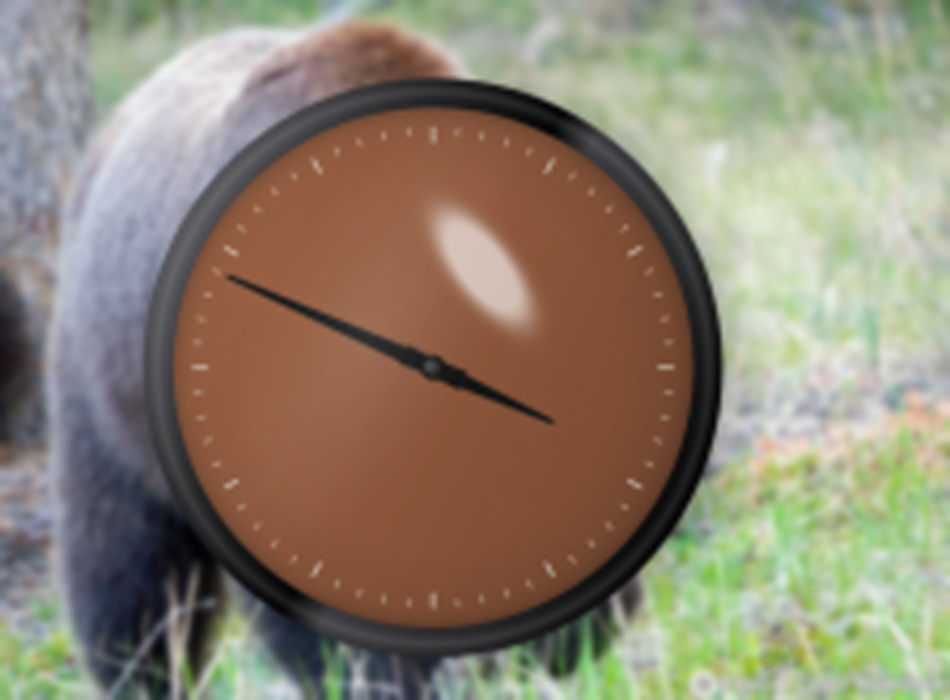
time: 3:49
